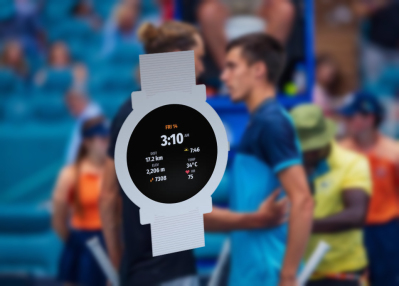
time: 3:10
